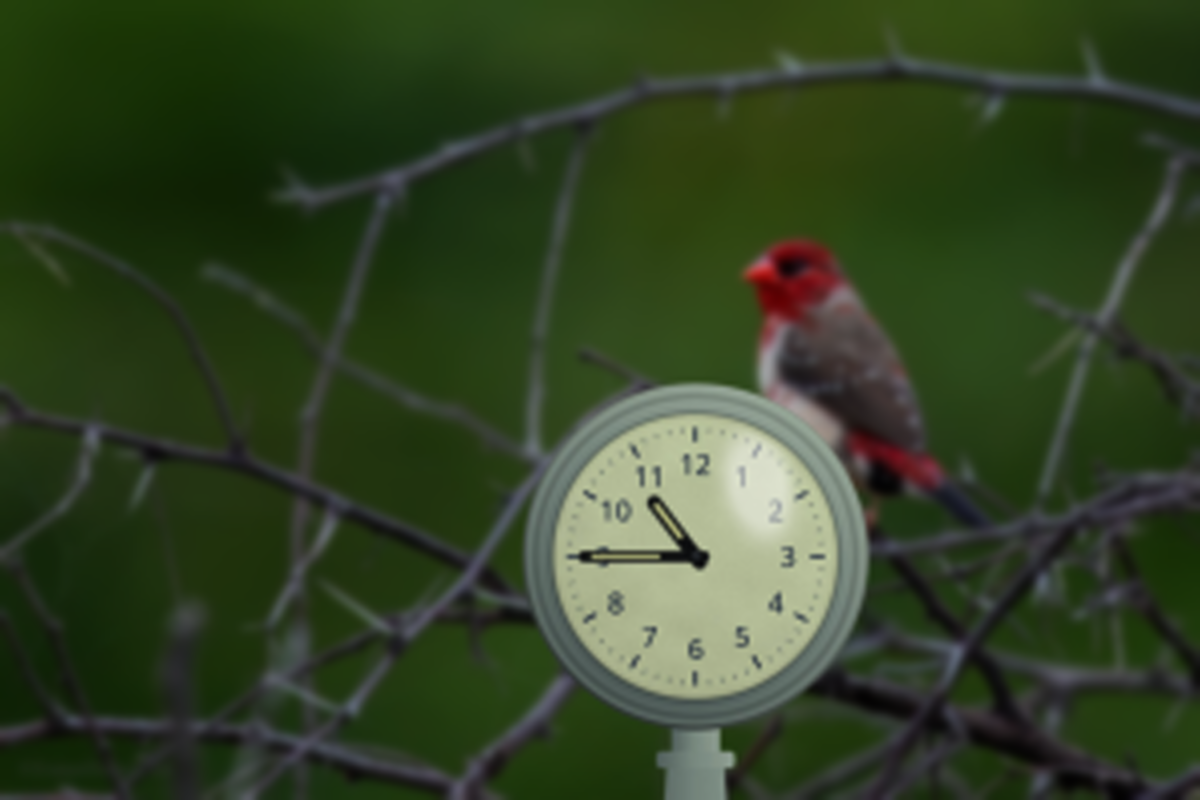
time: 10:45
